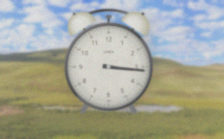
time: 3:16
